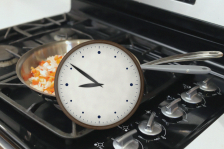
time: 8:51
